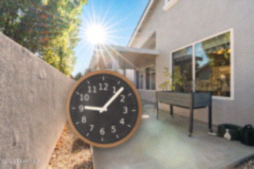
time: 9:07
